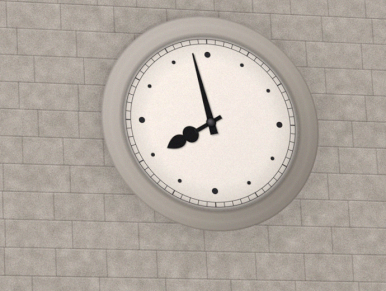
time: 7:58
